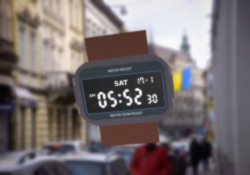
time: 5:52
